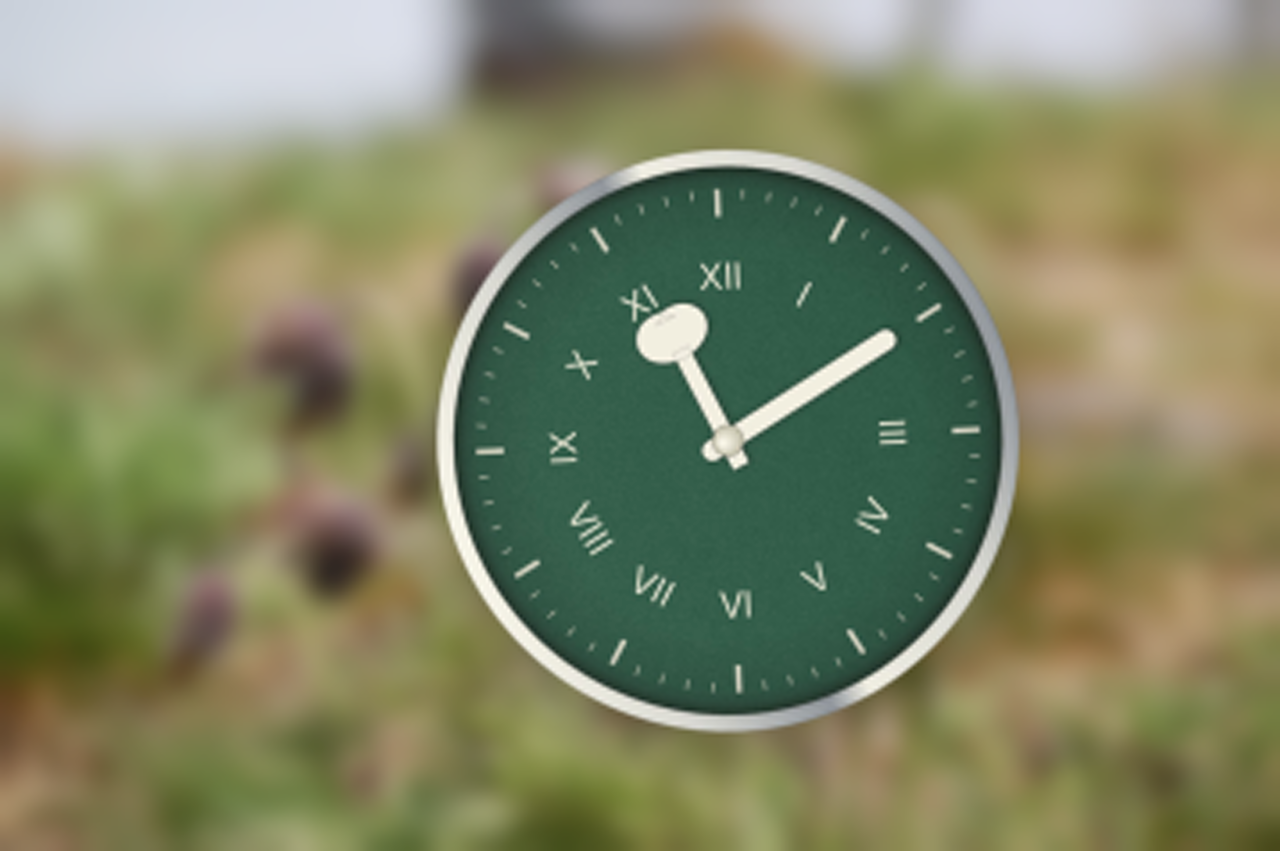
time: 11:10
